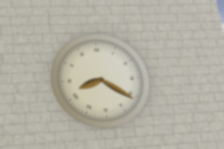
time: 8:21
